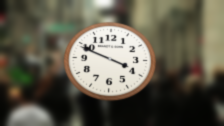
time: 3:49
